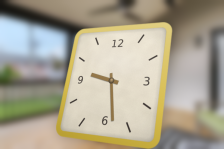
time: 9:28
